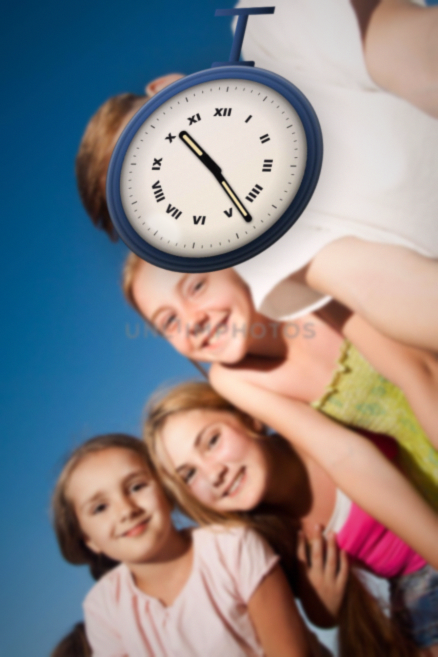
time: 10:23
